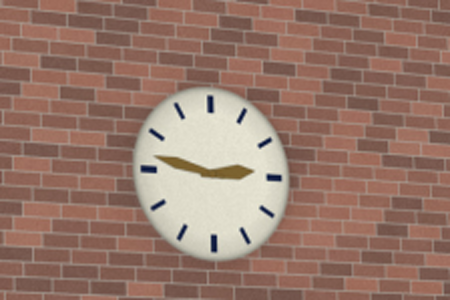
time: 2:47
